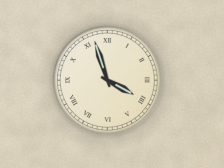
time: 3:57
